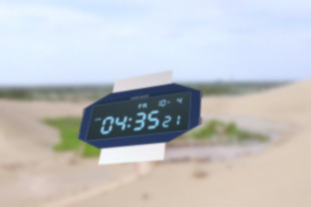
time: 4:35:21
